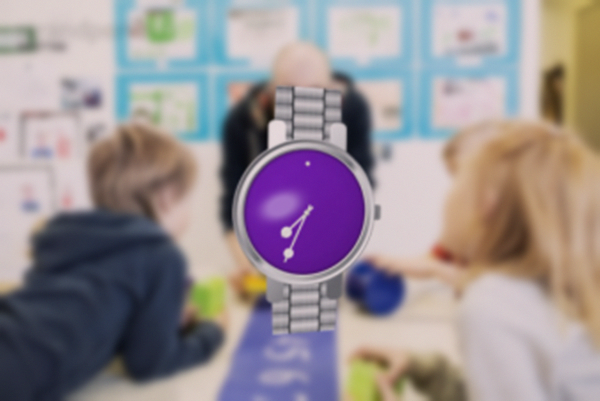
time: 7:34
